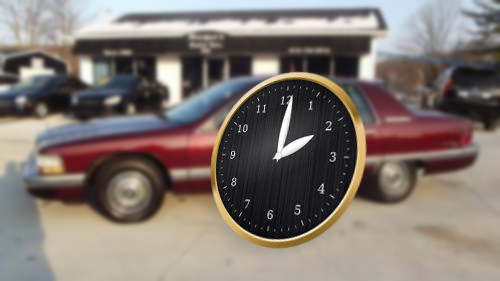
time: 2:01
